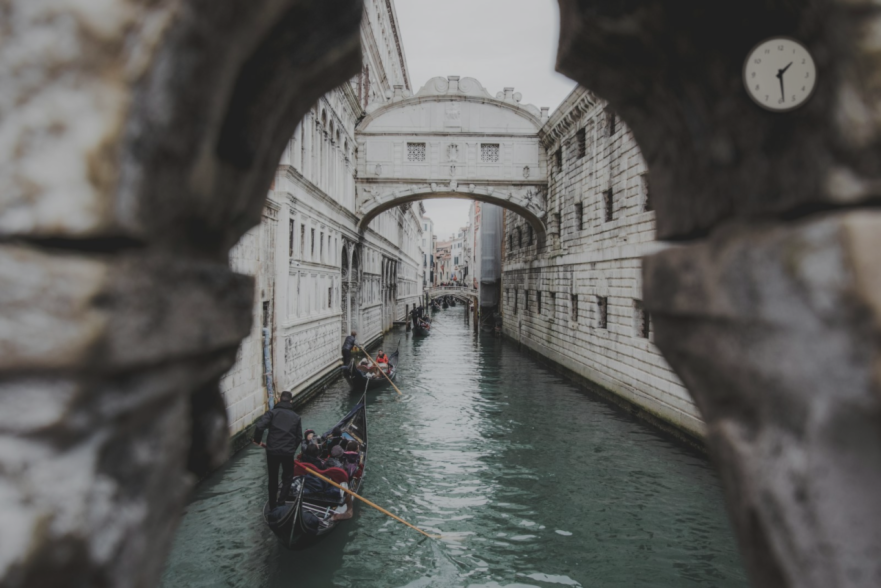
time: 1:29
